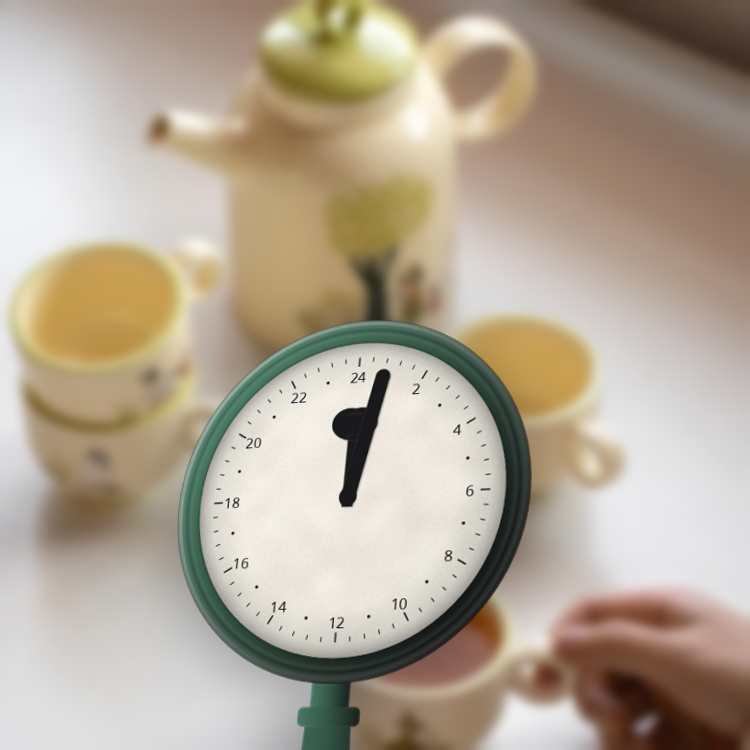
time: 0:02
